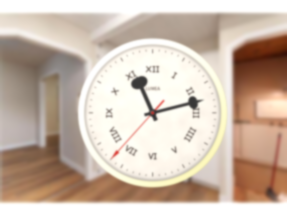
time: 11:12:37
